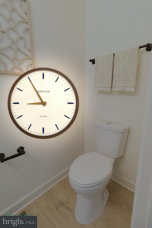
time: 8:55
